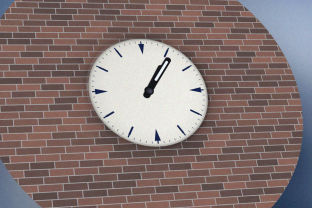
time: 1:06
